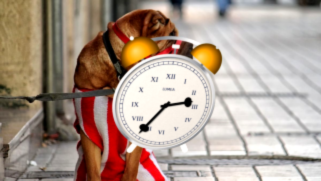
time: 2:36
